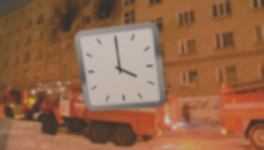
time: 4:00
